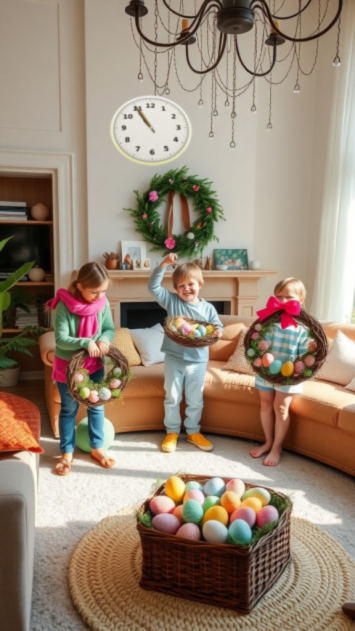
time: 10:55
